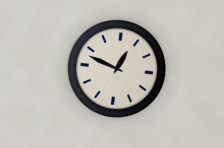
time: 12:48
